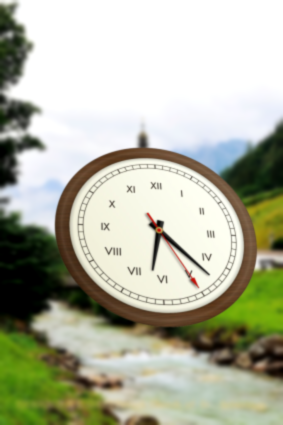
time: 6:22:25
